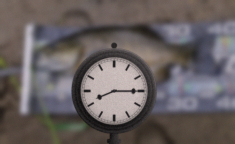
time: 8:15
